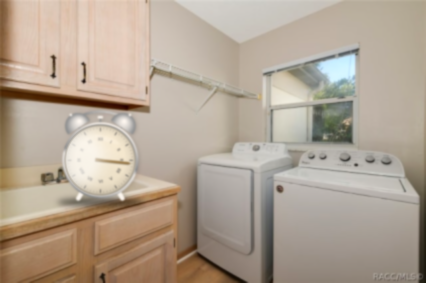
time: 3:16
